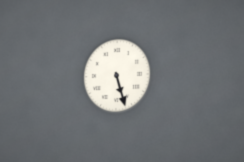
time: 5:27
